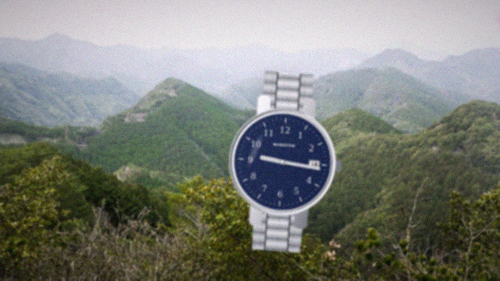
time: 9:16
